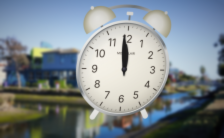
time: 11:59
